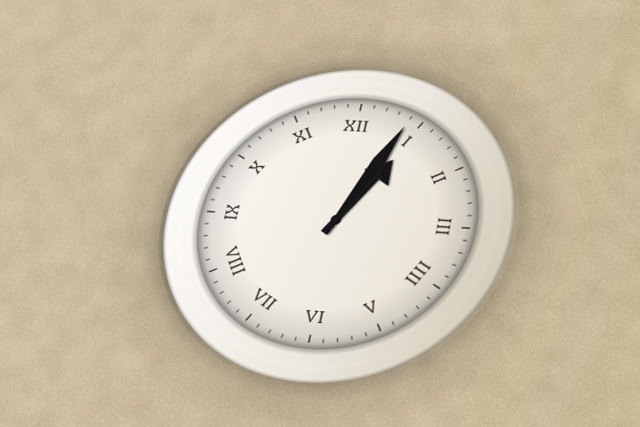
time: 1:04
